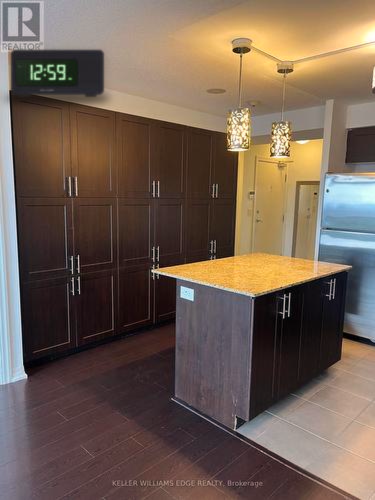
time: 12:59
